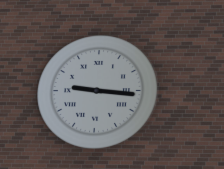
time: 9:16
